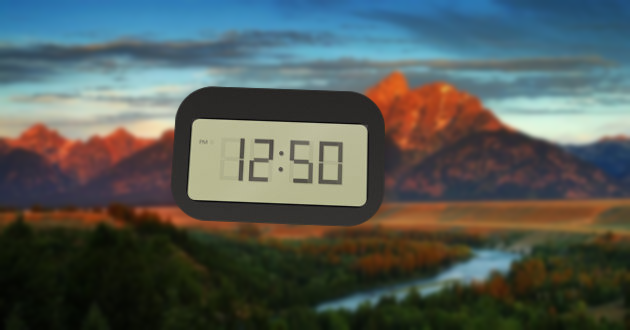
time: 12:50
